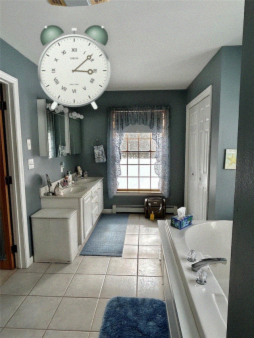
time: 3:08
